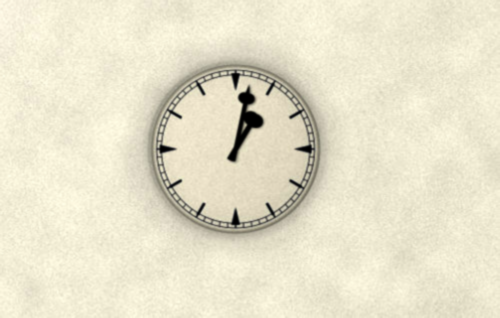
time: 1:02
